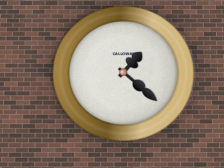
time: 1:22
